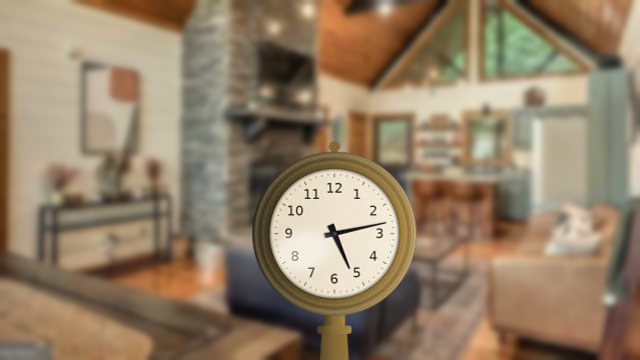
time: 5:13
